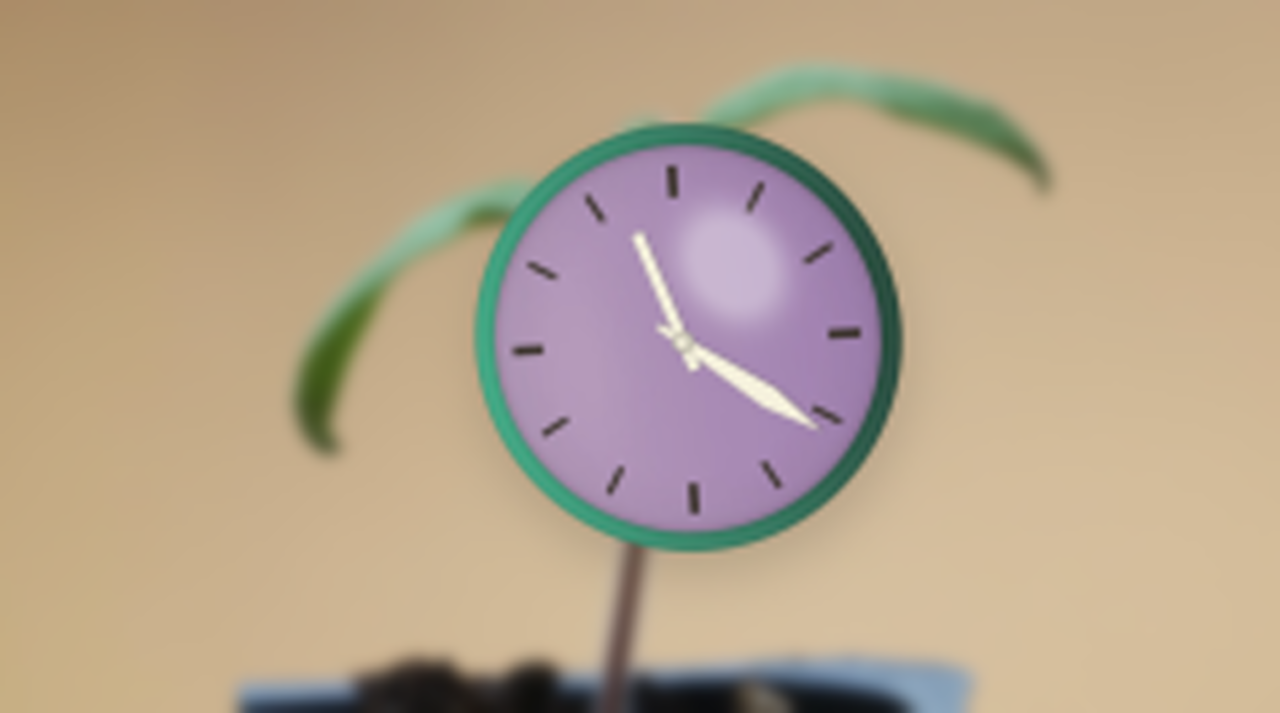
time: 11:21
